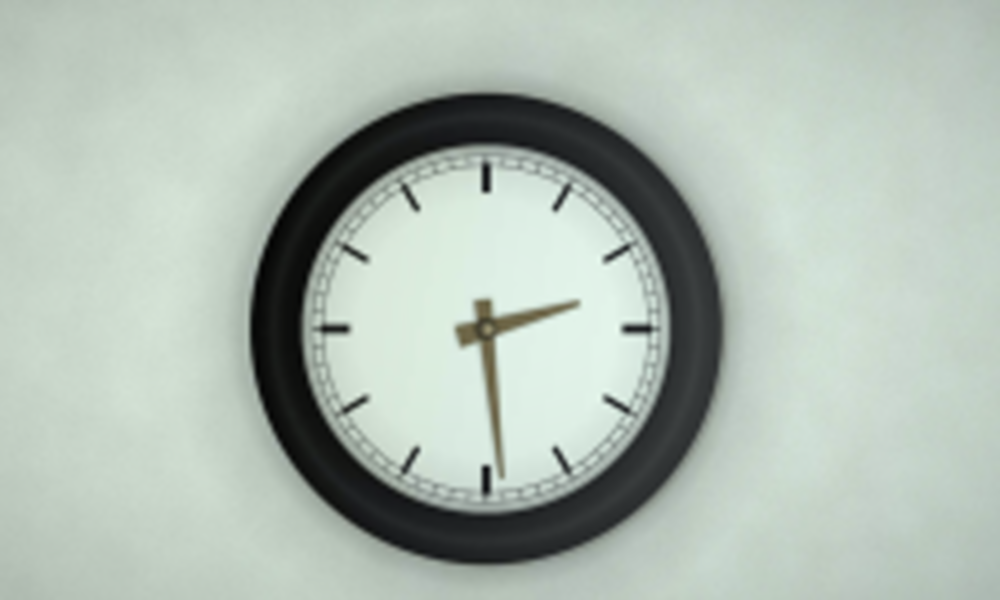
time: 2:29
